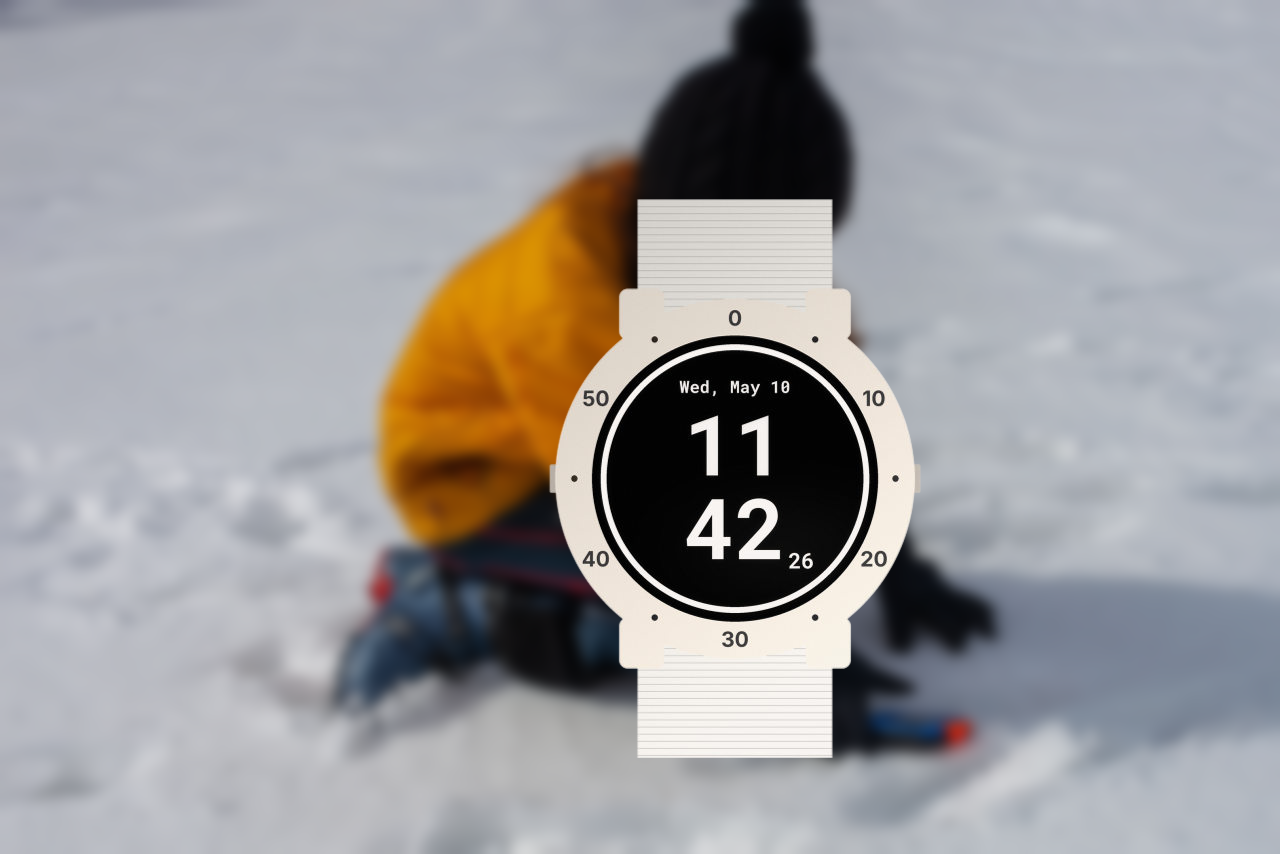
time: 11:42:26
